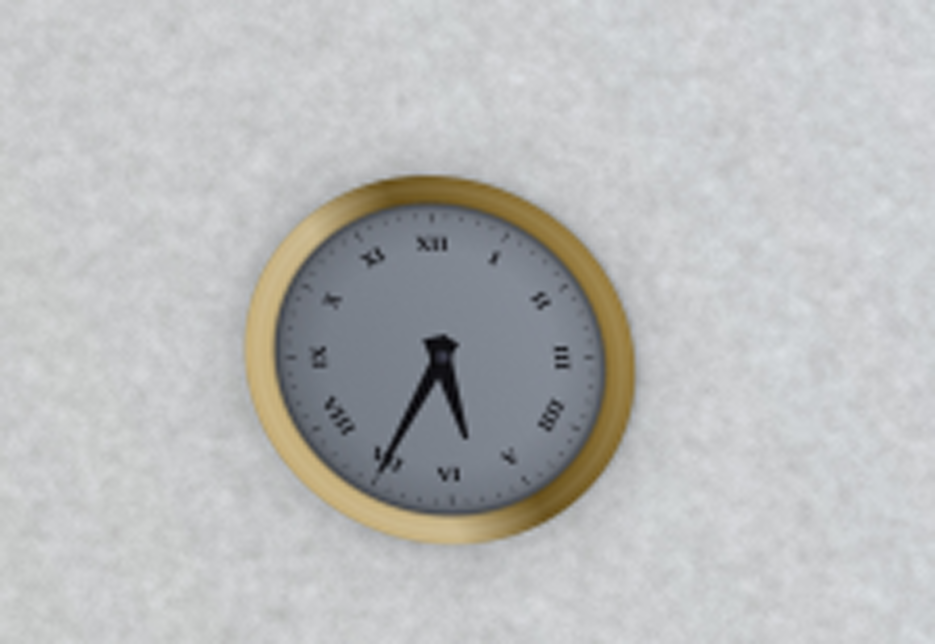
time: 5:35
